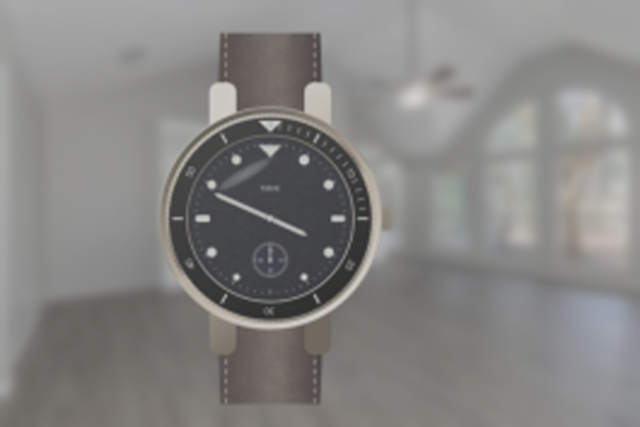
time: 3:49
